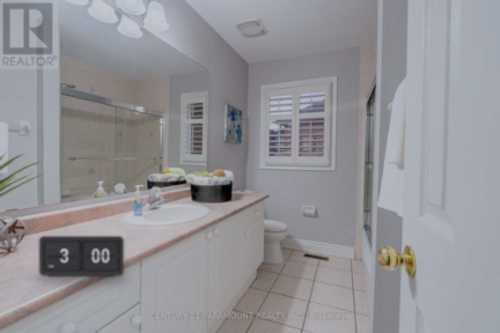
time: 3:00
